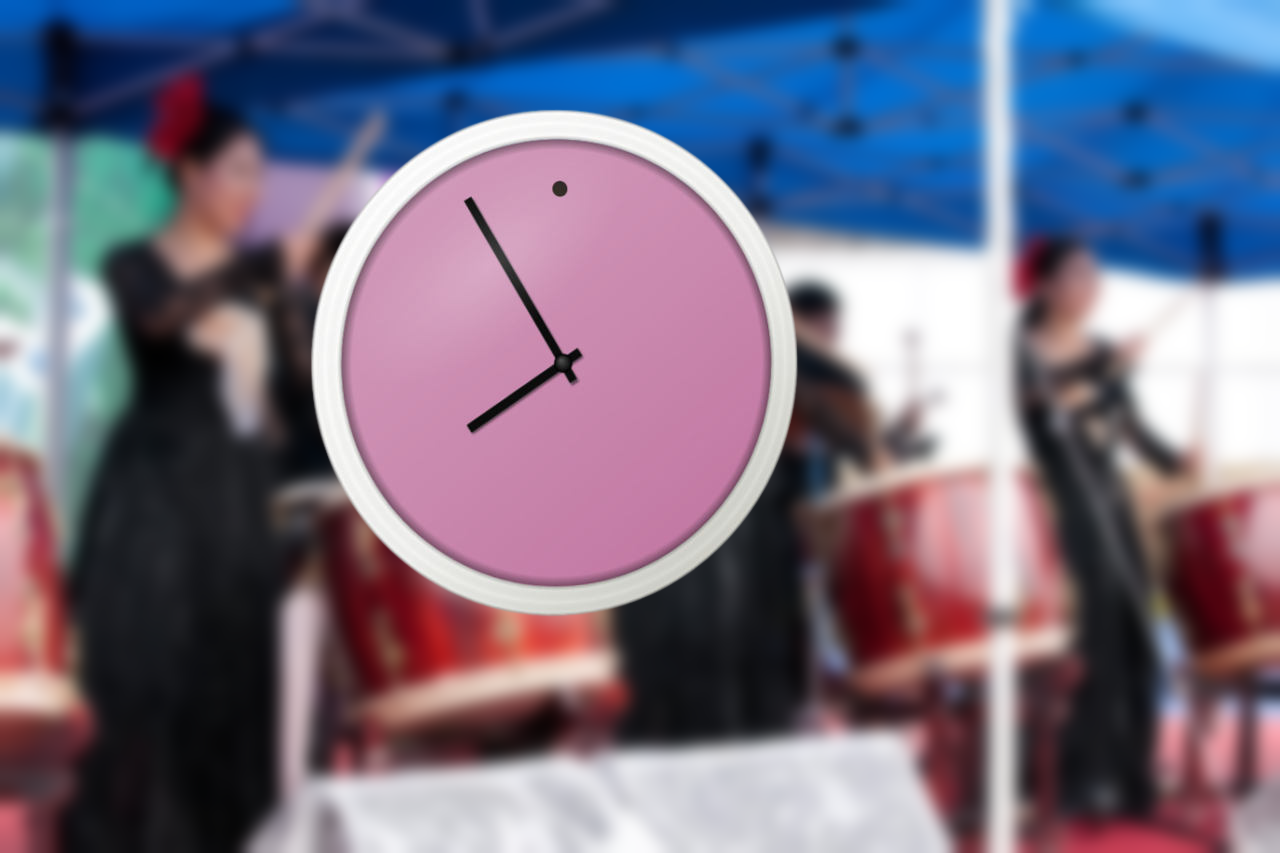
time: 7:55
